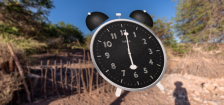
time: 6:01
